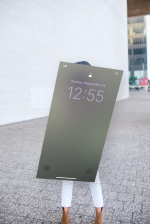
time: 12:55
